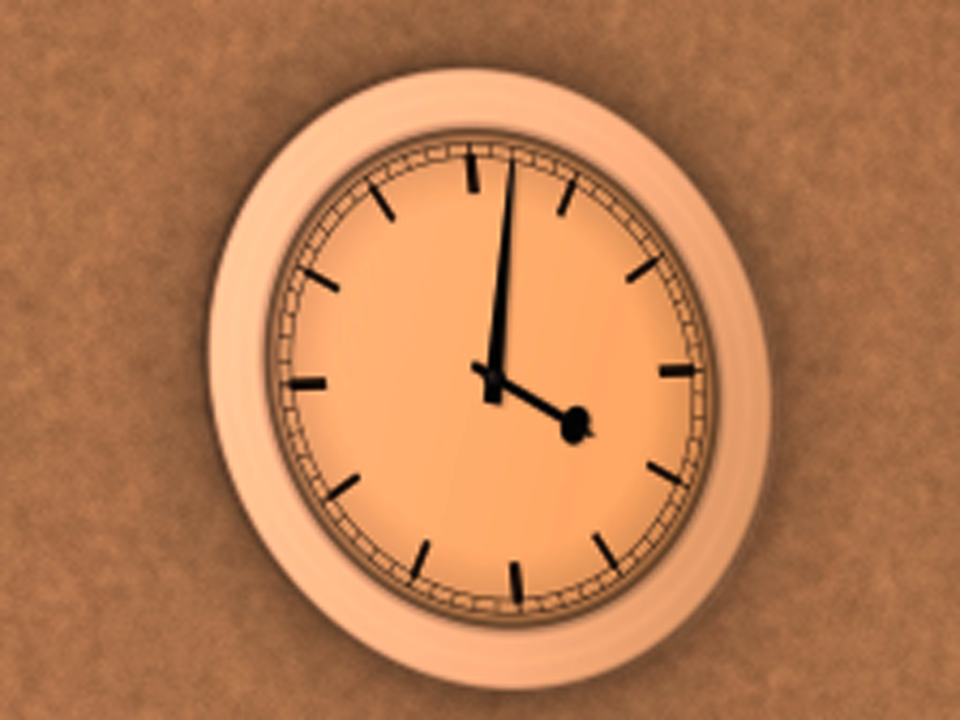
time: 4:02
